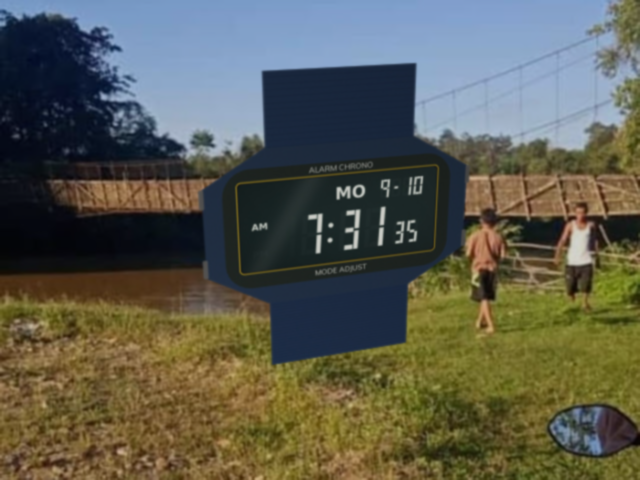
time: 7:31:35
